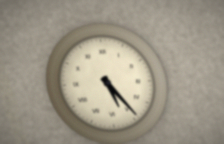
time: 5:24
